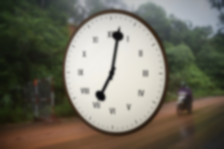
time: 7:02
